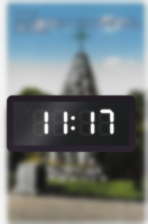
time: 11:17
